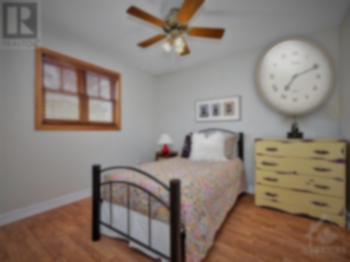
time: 7:11
